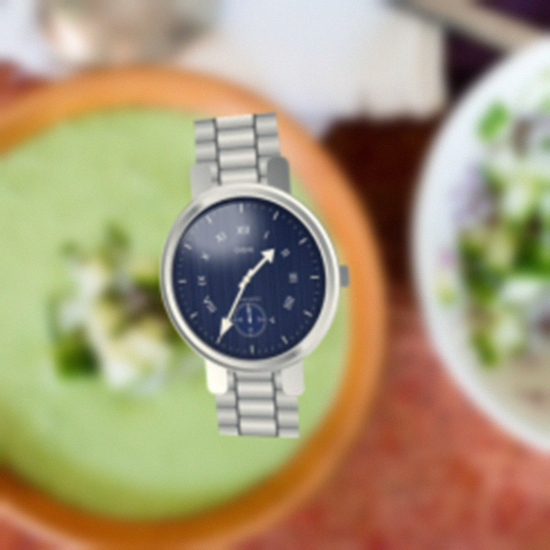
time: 1:35
